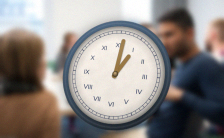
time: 1:01
